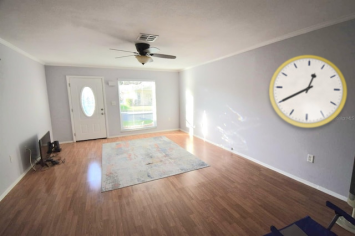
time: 12:40
